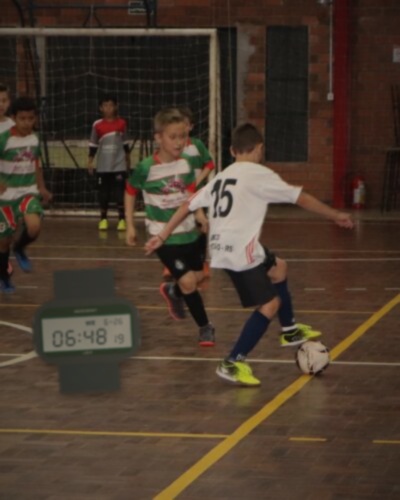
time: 6:48
